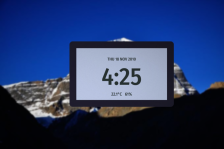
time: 4:25
